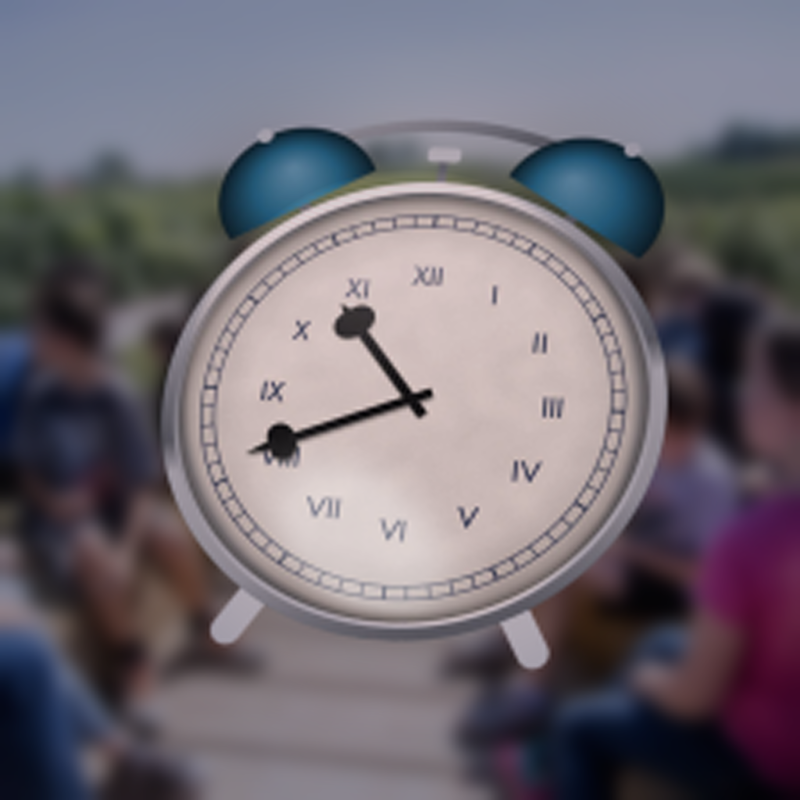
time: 10:41
